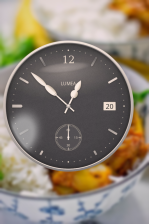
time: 12:52
